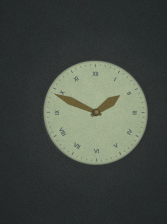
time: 1:49
